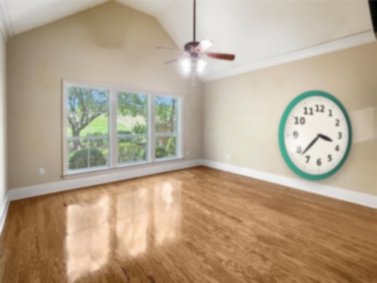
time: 3:38
